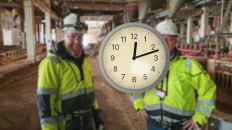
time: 12:12
